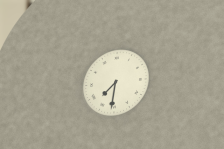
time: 7:31
